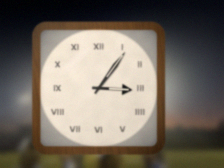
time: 3:06
